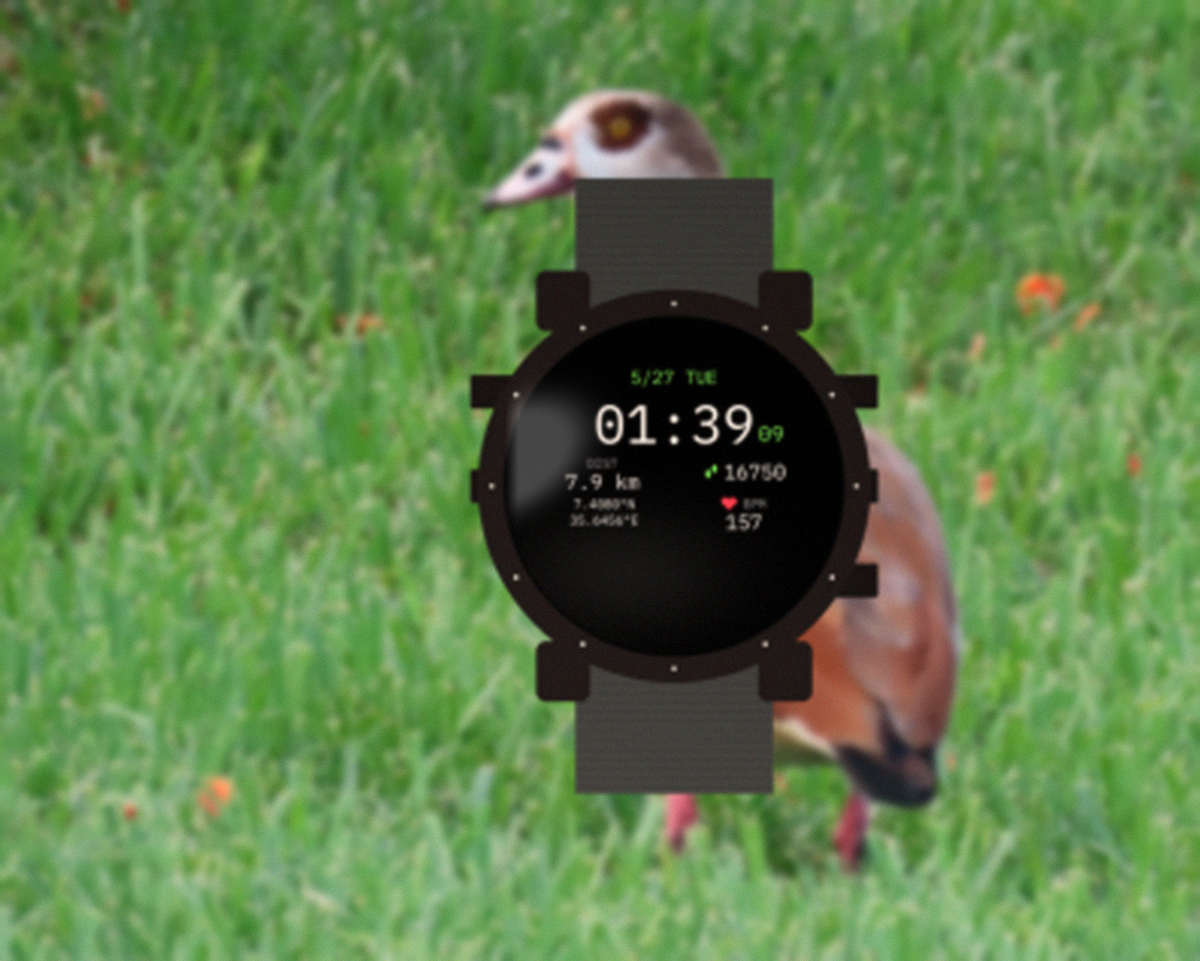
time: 1:39
